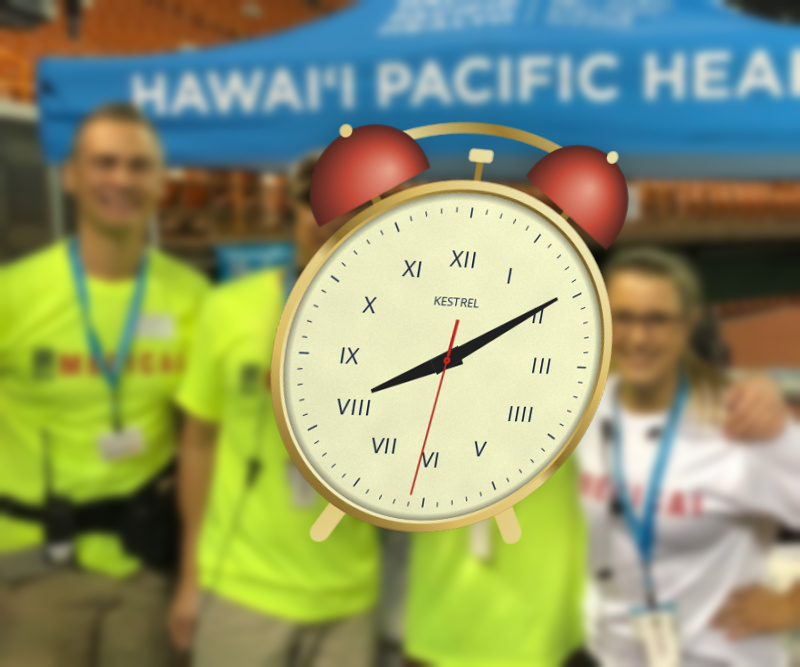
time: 8:09:31
